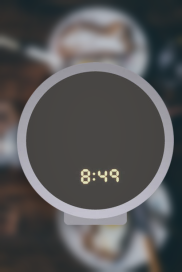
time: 8:49
